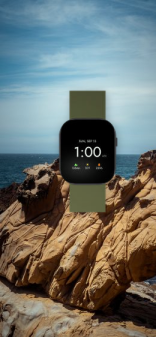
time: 1:00
